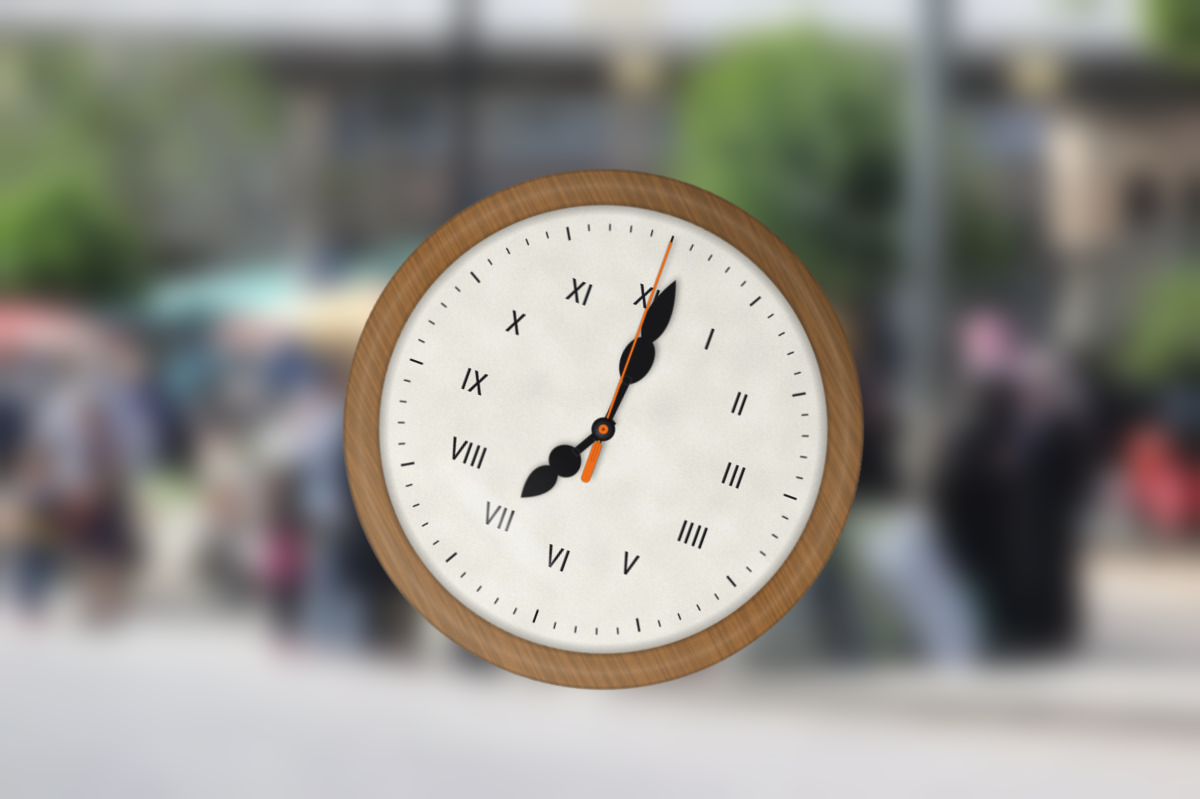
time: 7:01:00
